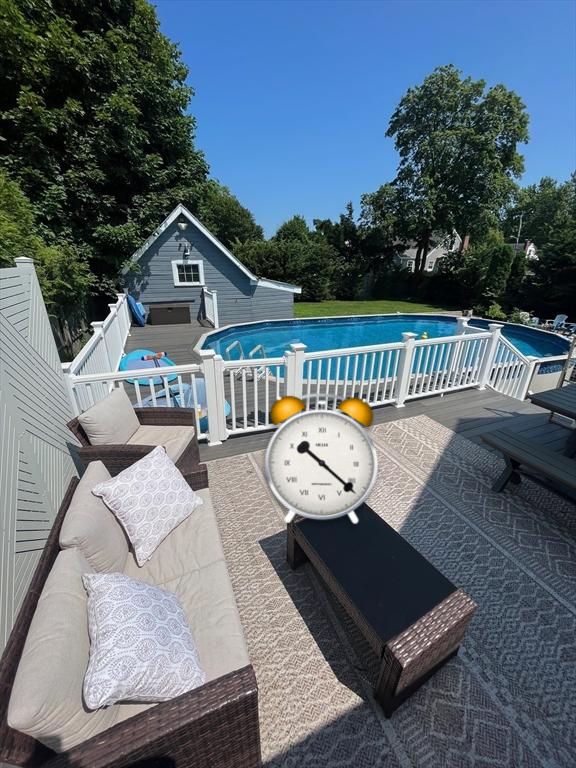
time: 10:22
